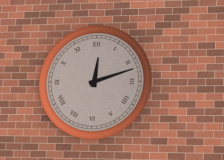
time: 12:12
